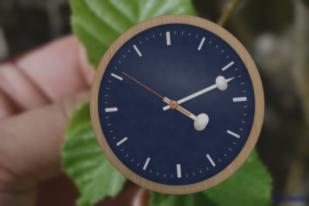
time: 4:11:51
